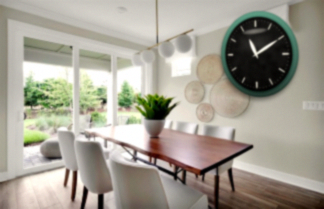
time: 11:10
